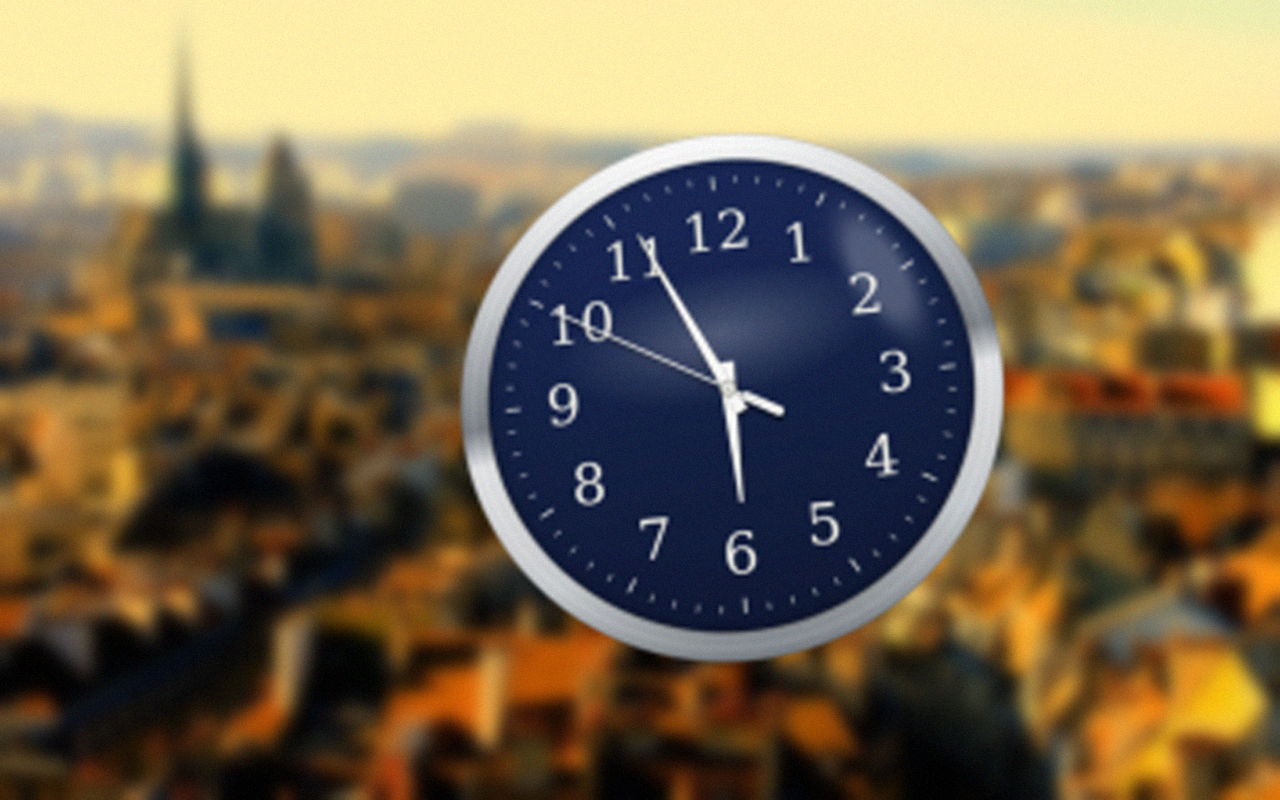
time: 5:55:50
